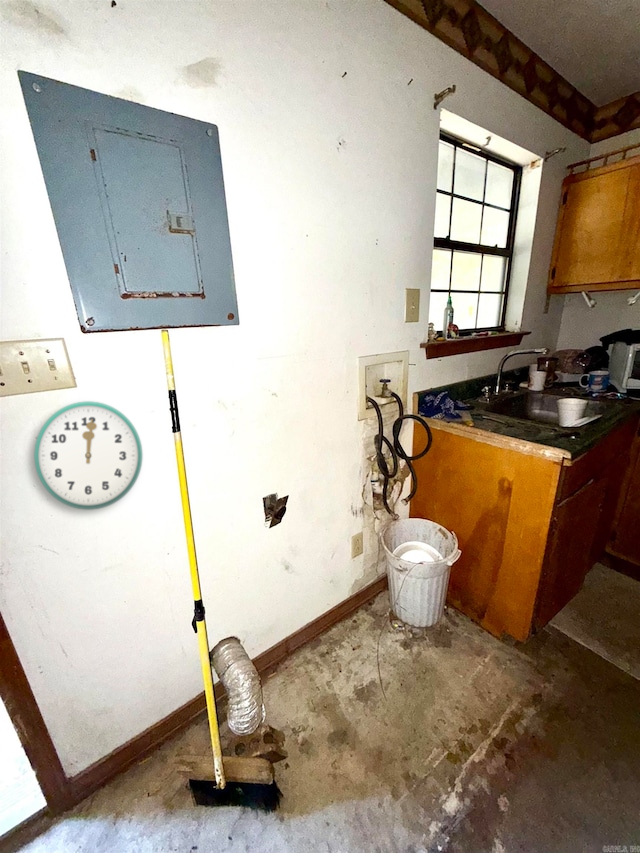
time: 12:01
